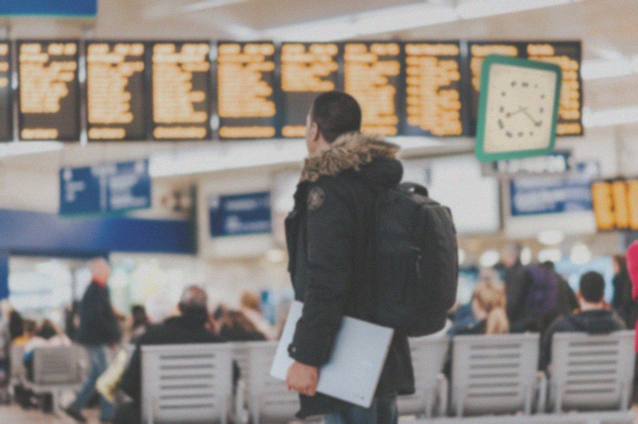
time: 8:21
